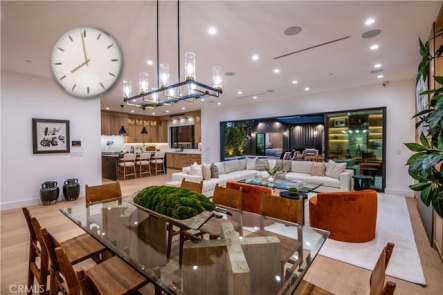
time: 7:59
